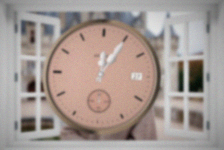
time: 12:05
